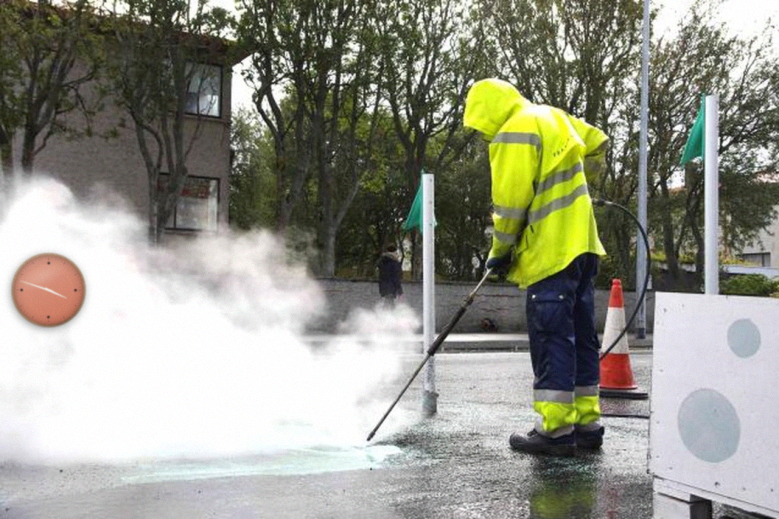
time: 3:48
